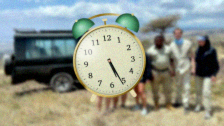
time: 5:26
